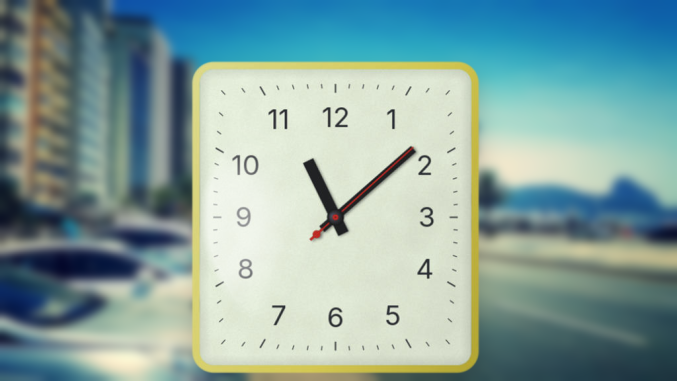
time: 11:08:08
